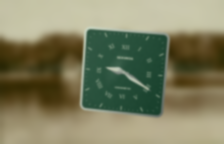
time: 9:20
